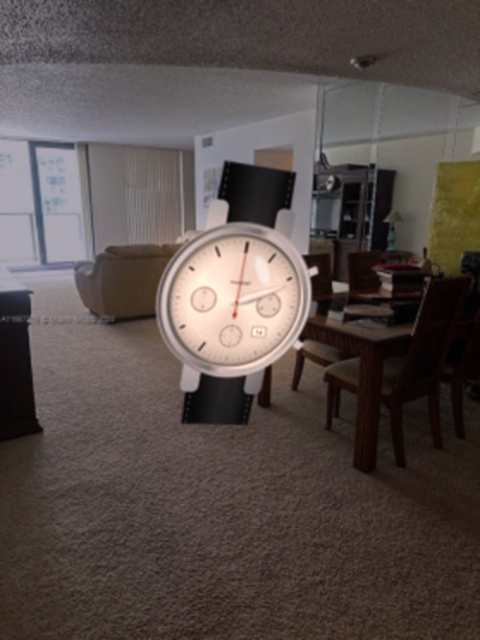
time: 2:11
